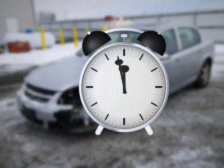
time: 11:58
